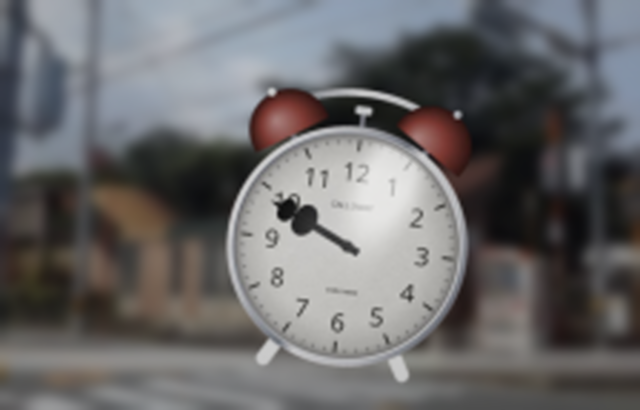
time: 9:49
